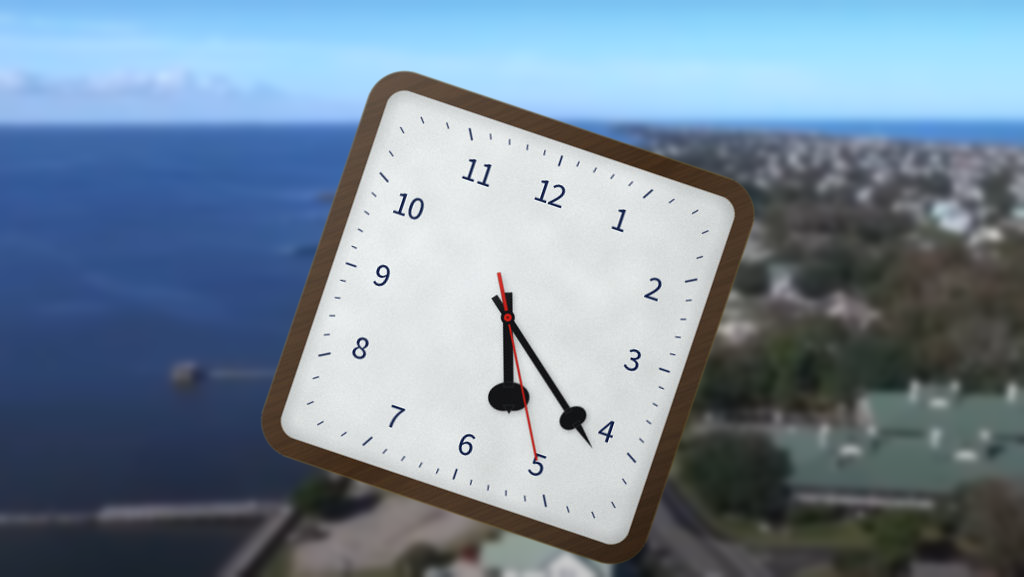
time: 5:21:25
